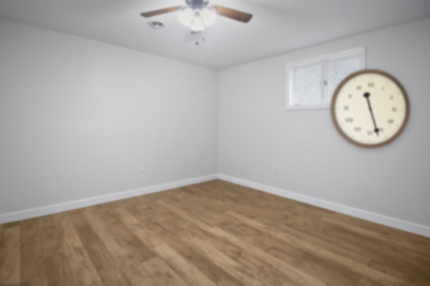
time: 11:27
